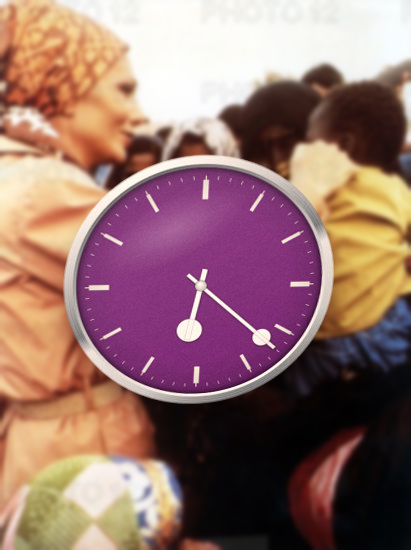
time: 6:22
